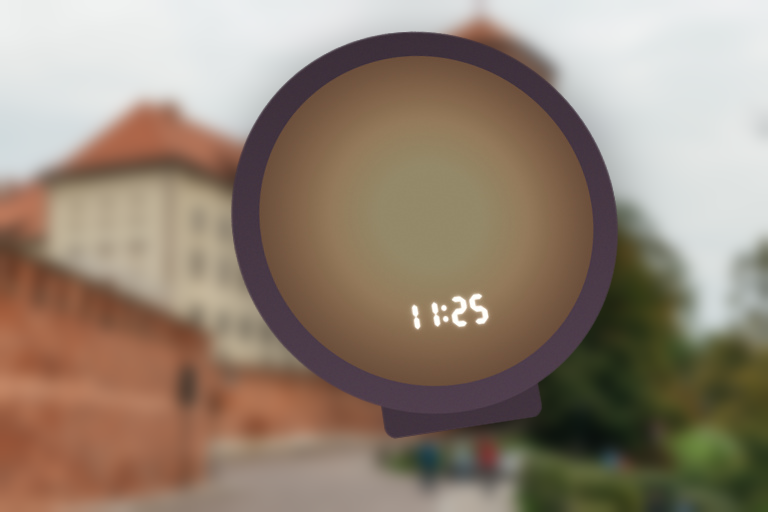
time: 11:25
